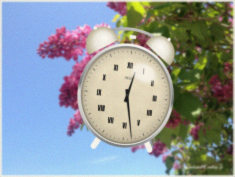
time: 12:28
